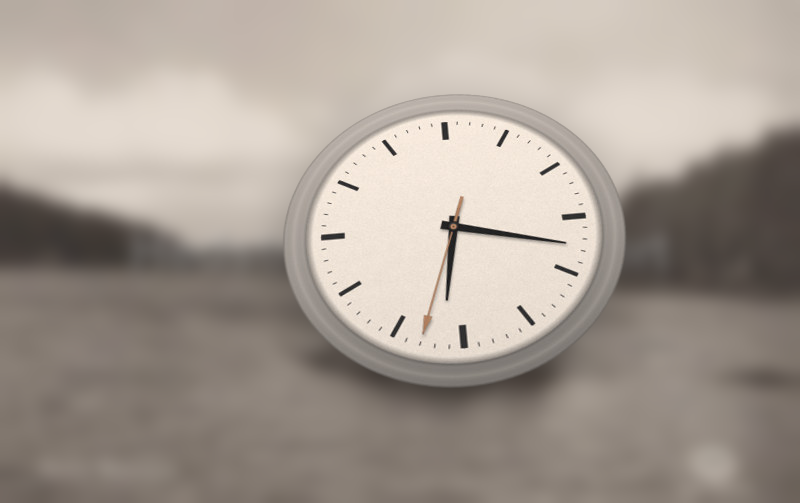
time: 6:17:33
